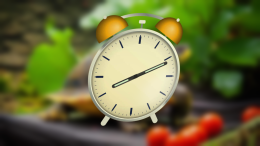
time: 8:11
